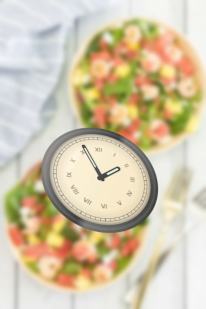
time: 1:56
